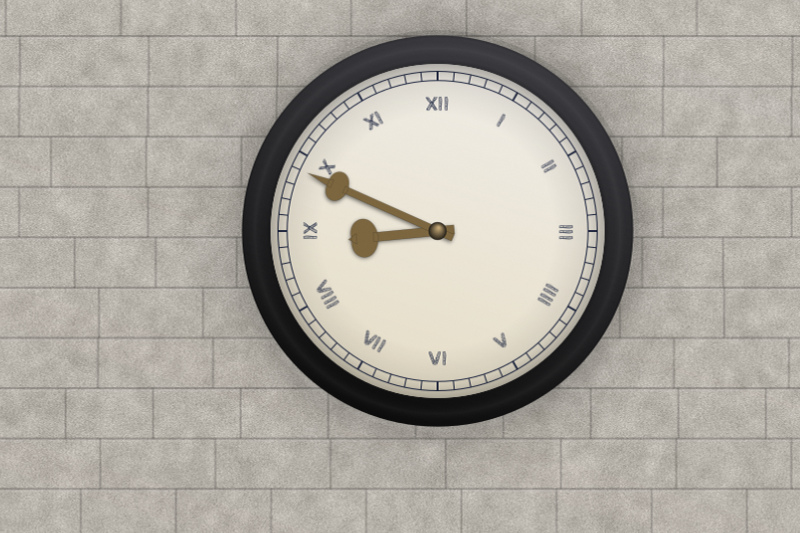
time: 8:49
